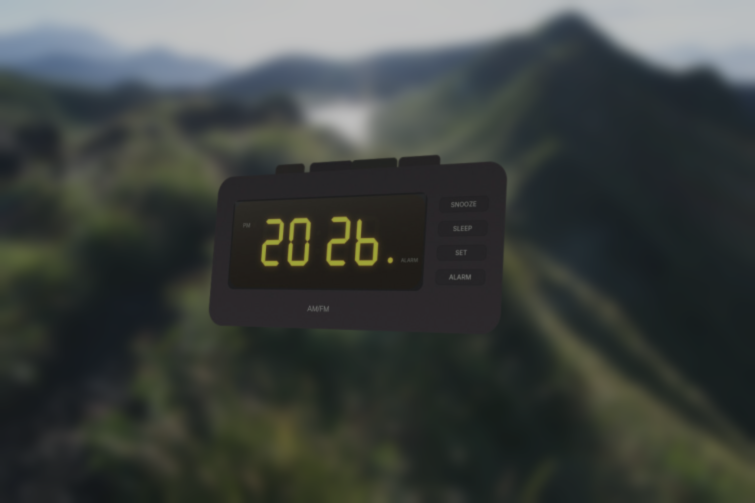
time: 20:26
